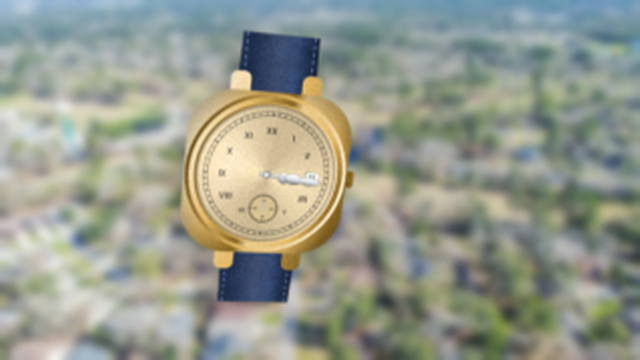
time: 3:16
